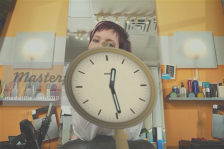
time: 12:29
